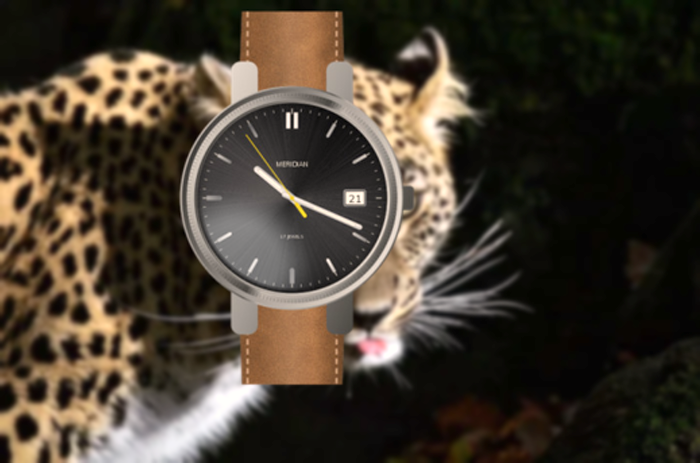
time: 10:18:54
